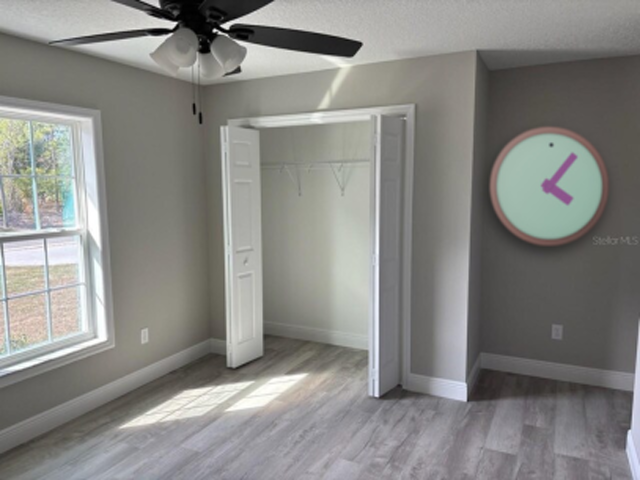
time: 4:06
